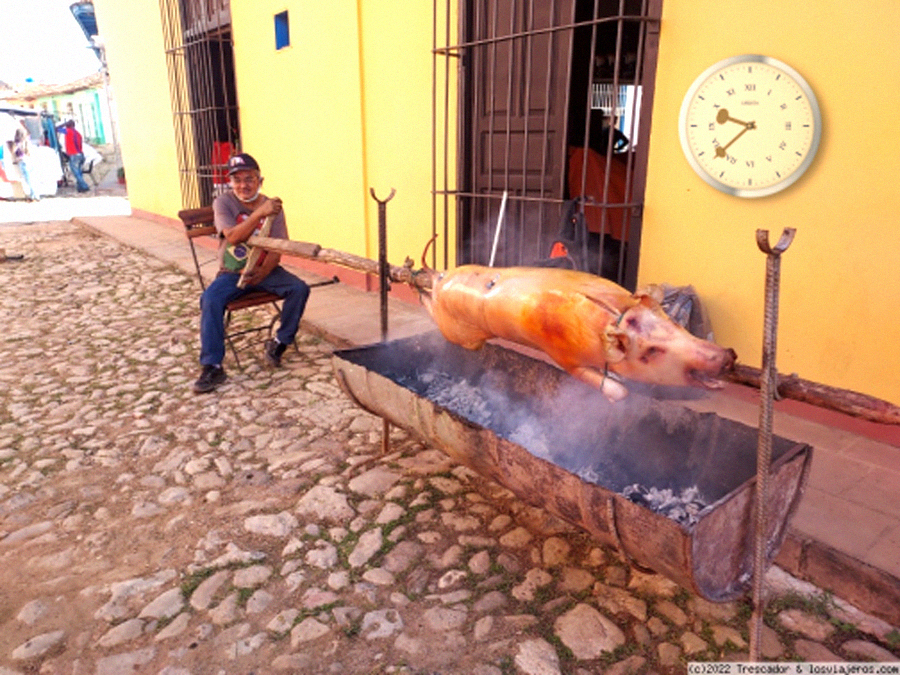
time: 9:38
